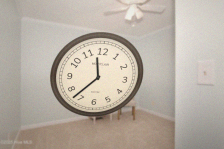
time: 11:37
